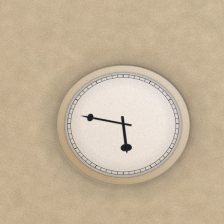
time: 5:47
